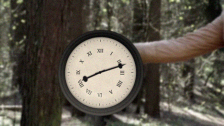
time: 8:12
